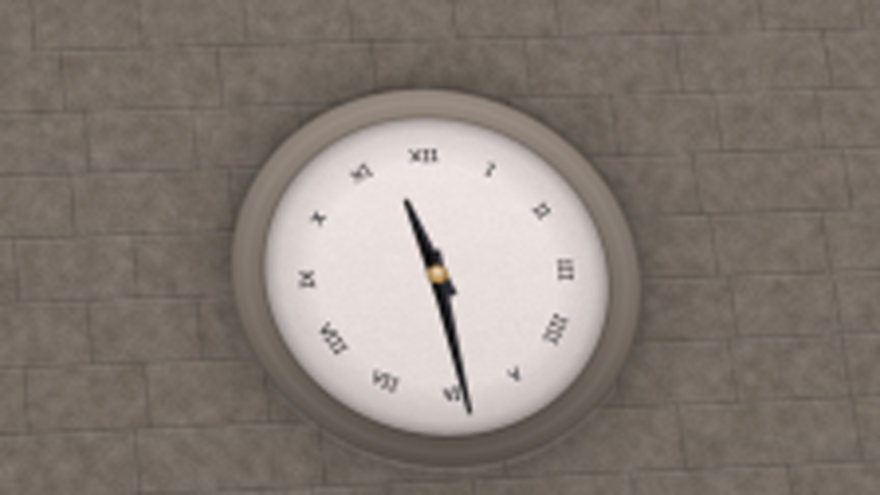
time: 11:29
